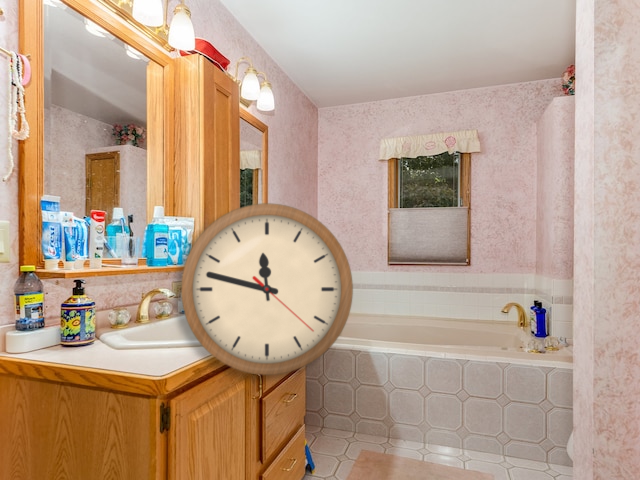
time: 11:47:22
